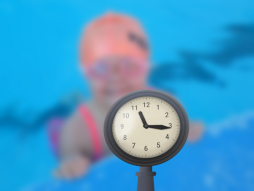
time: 11:16
